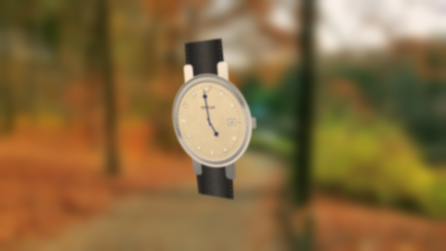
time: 4:59
